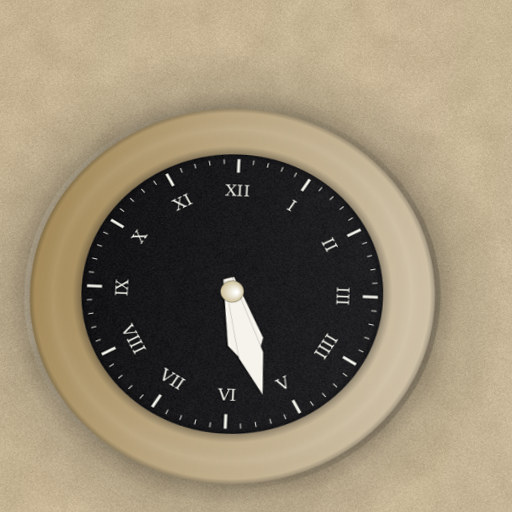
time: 5:27
